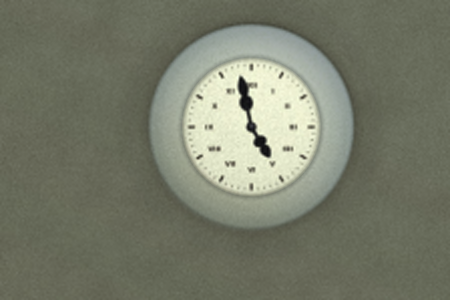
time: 4:58
